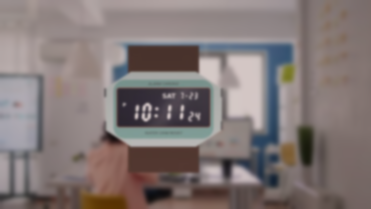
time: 10:11
